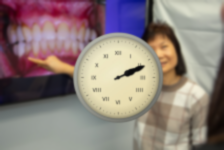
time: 2:11
